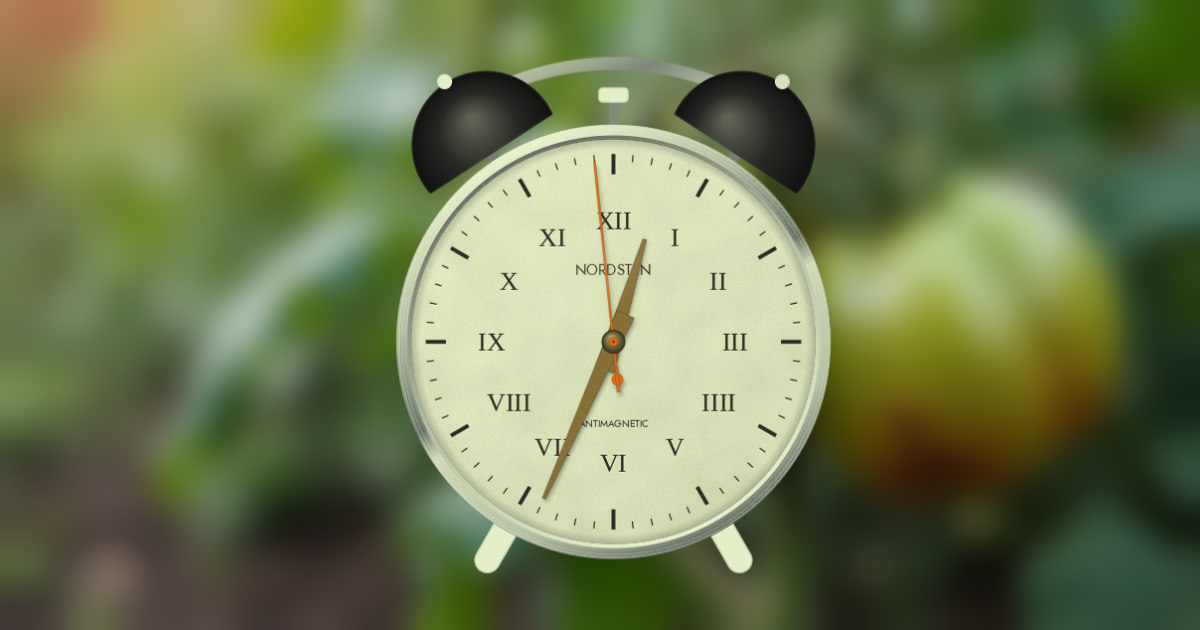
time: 12:33:59
